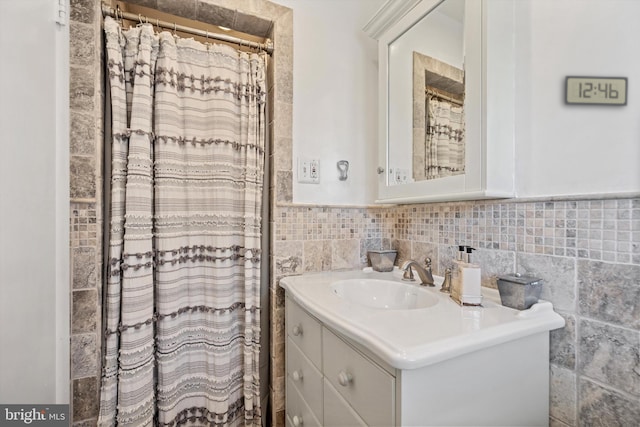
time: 12:46
